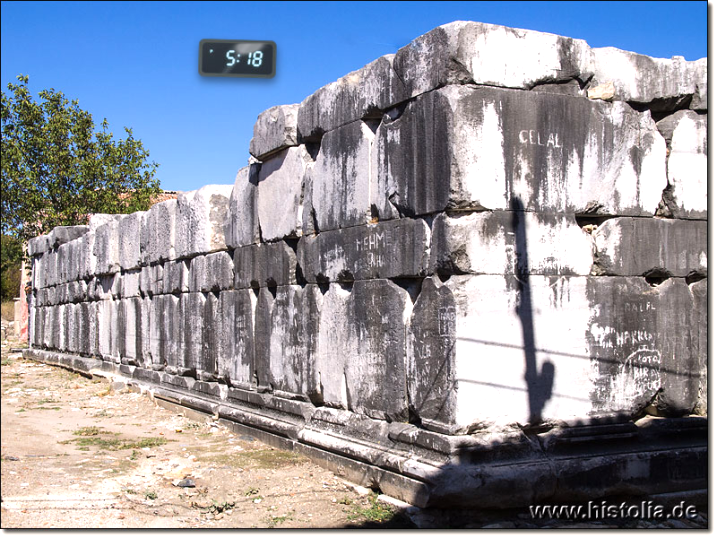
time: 5:18
